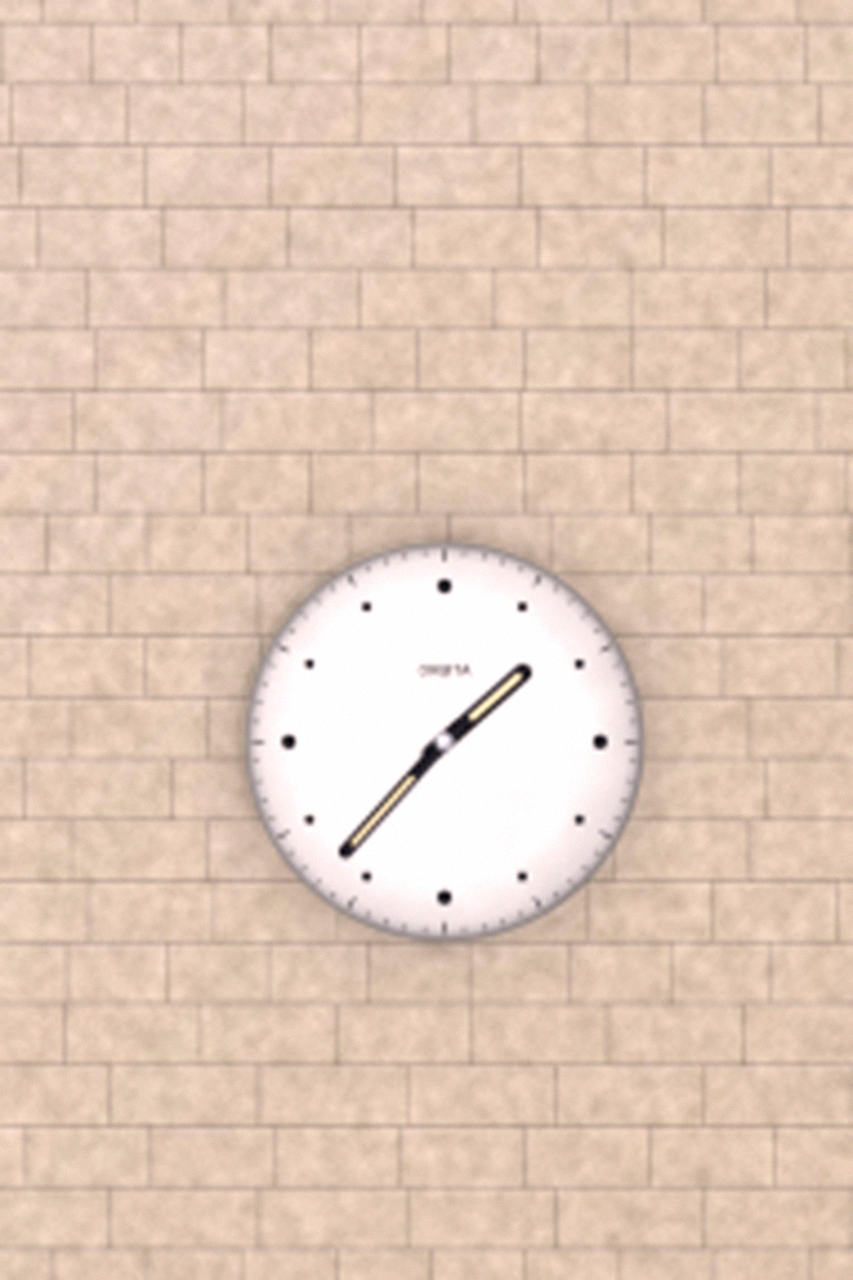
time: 1:37
